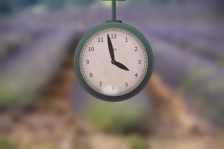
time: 3:58
